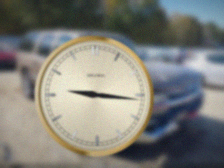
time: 9:16
